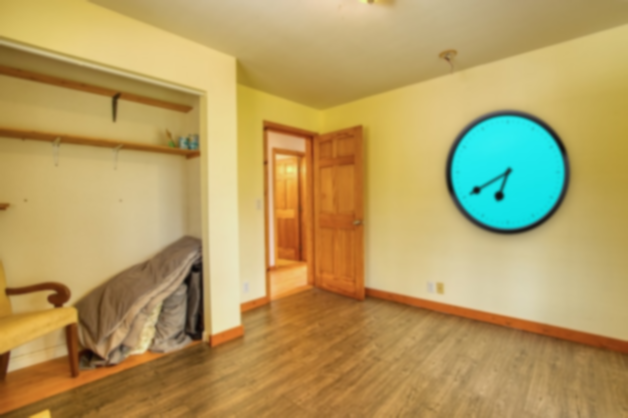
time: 6:40
